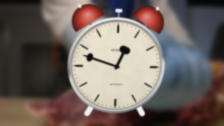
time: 12:48
